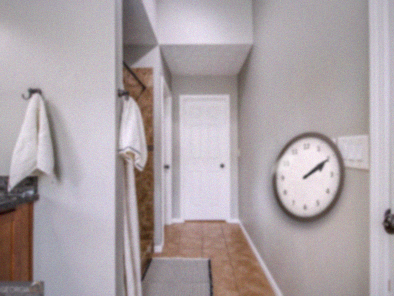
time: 2:10
